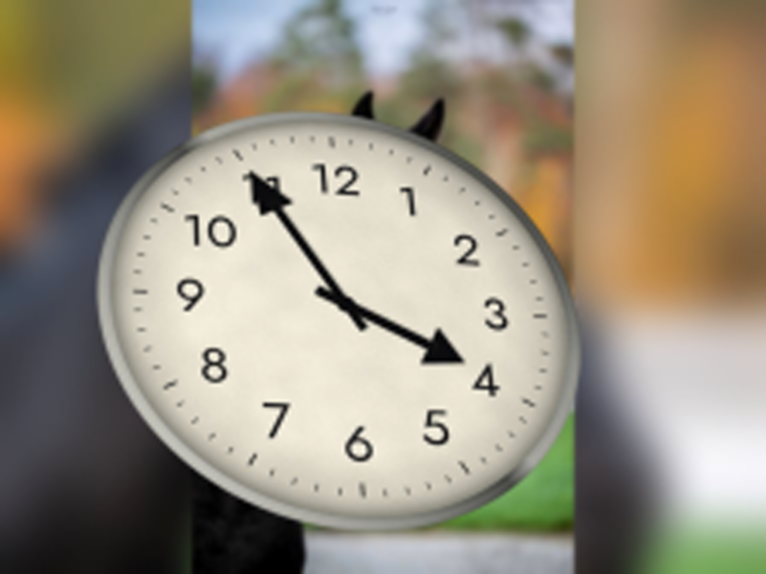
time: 3:55
